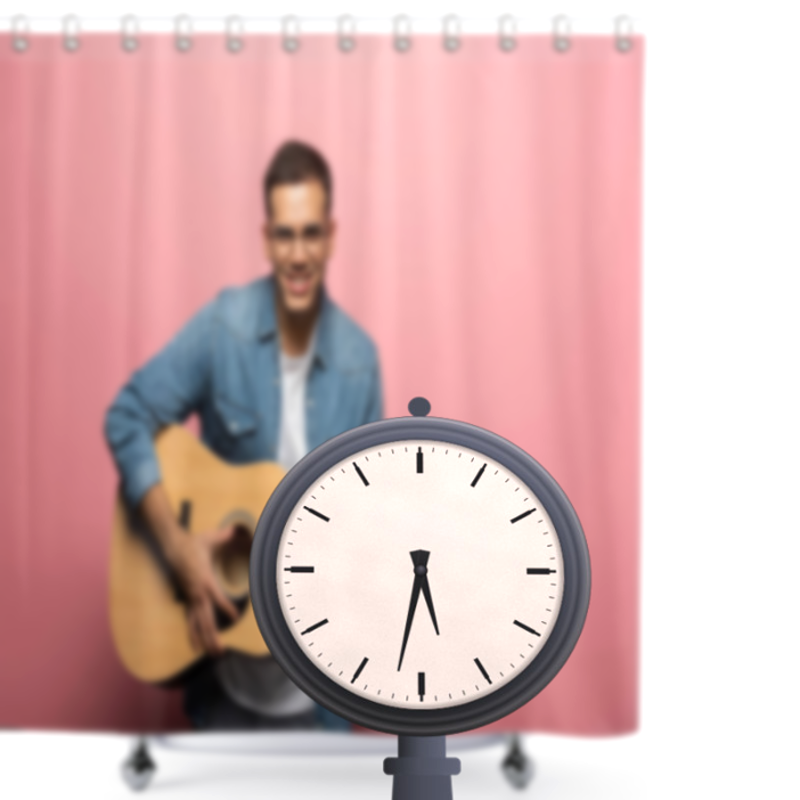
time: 5:32
